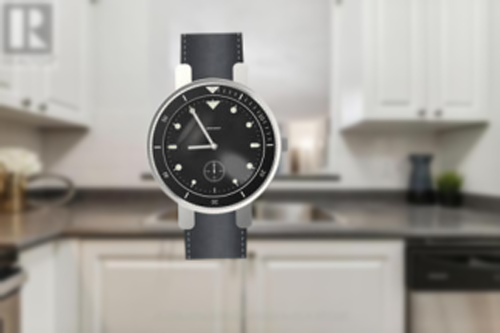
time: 8:55
